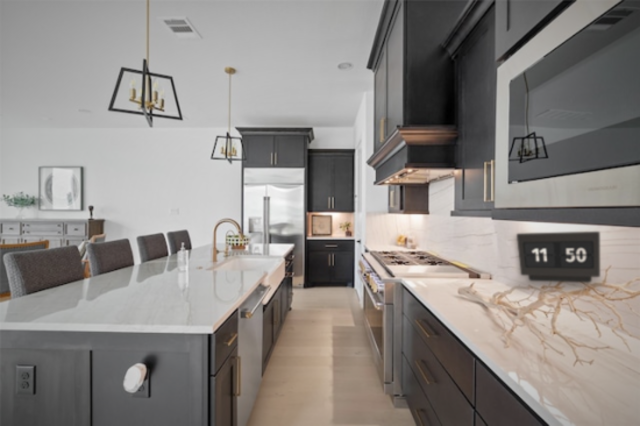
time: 11:50
